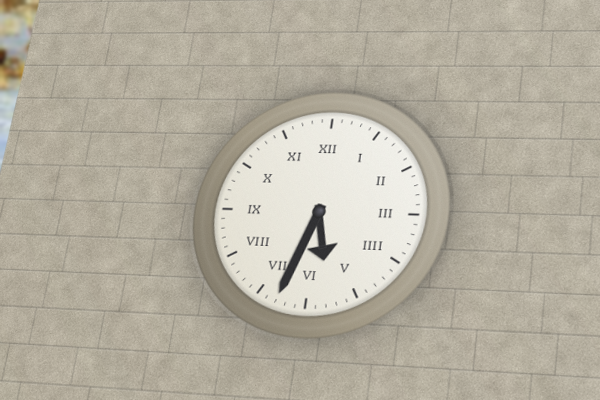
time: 5:33
